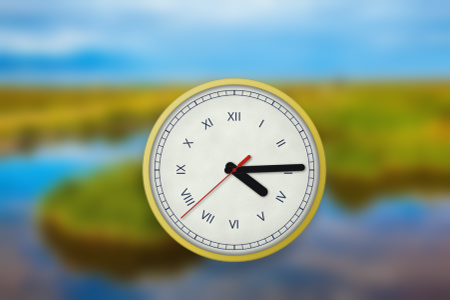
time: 4:14:38
